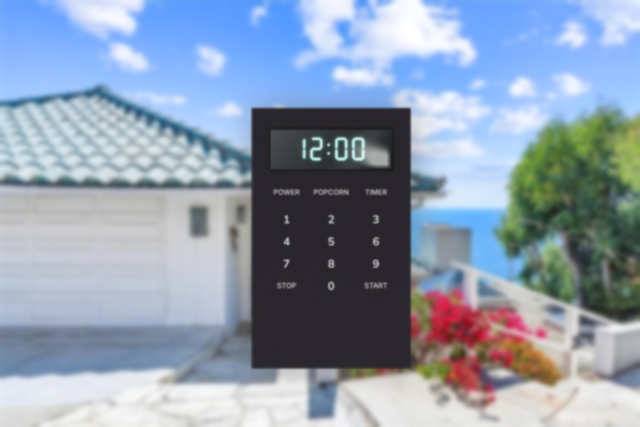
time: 12:00
